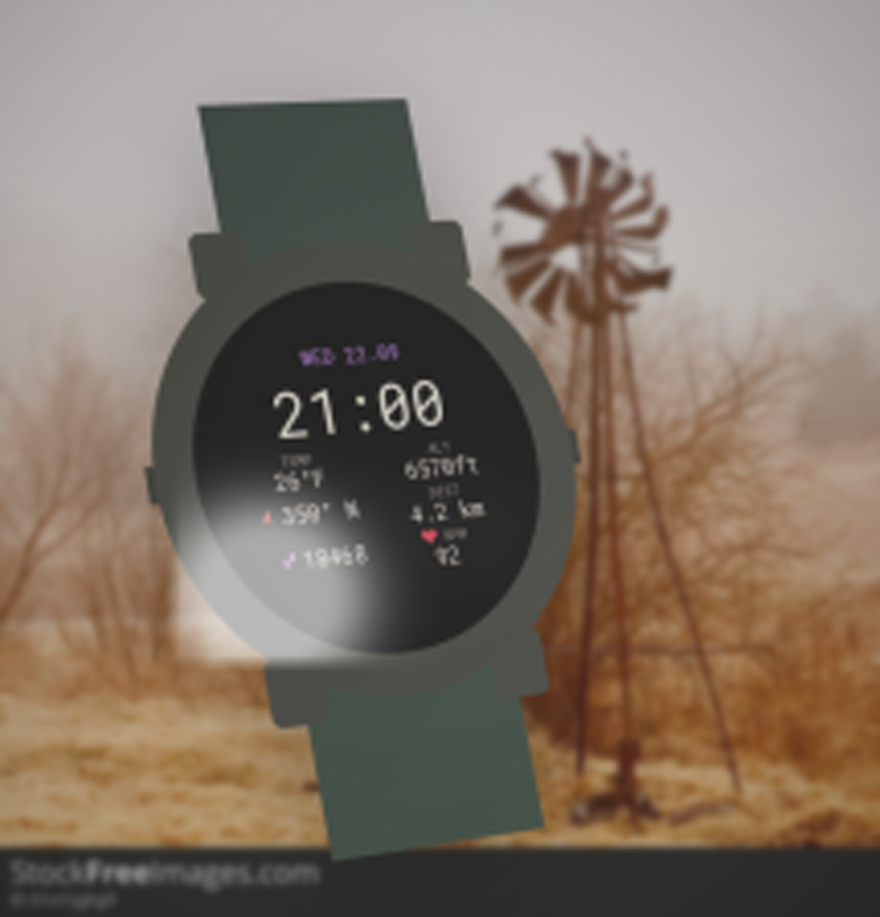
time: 21:00
